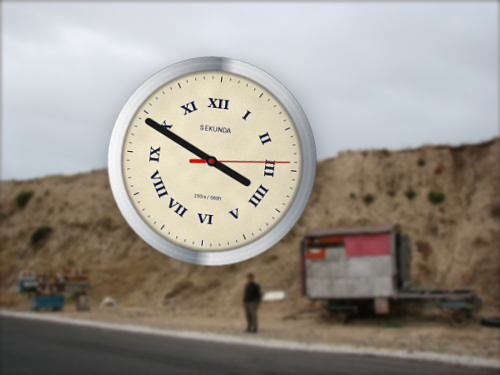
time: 3:49:14
